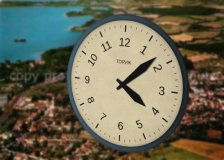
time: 4:08
